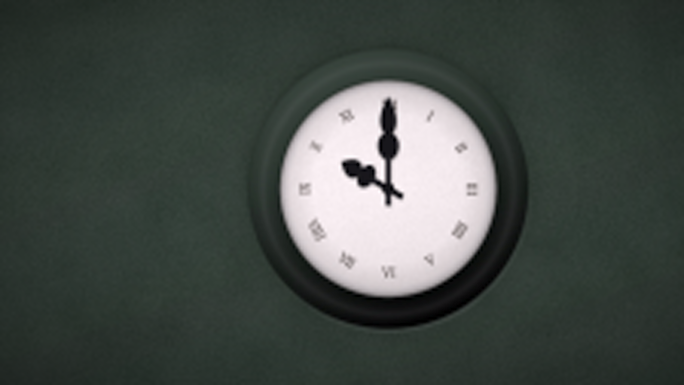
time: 10:00
